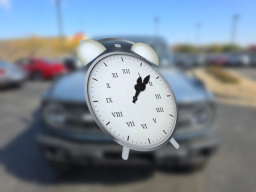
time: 1:08
